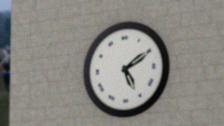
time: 5:10
